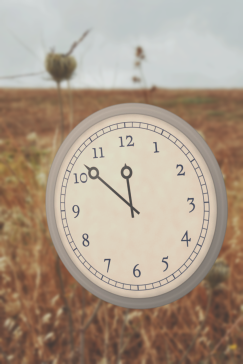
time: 11:52
